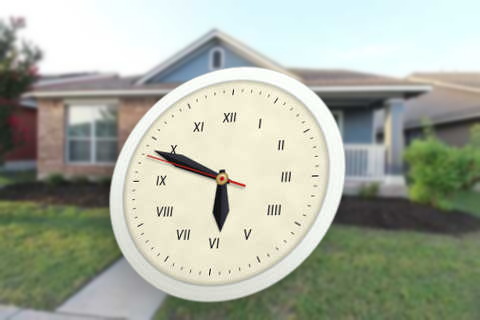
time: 5:48:48
